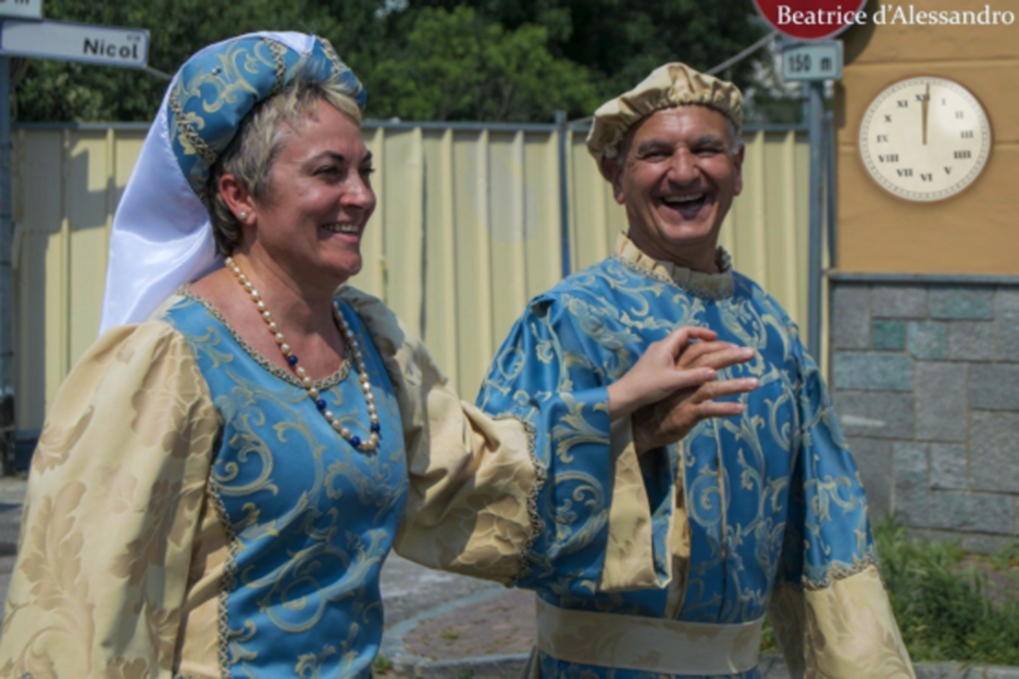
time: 12:01
